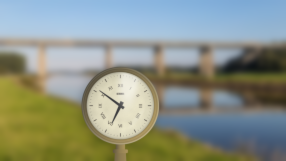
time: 6:51
